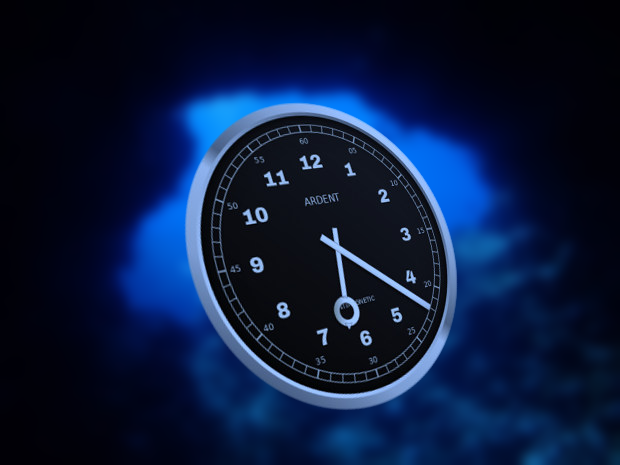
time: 6:22
